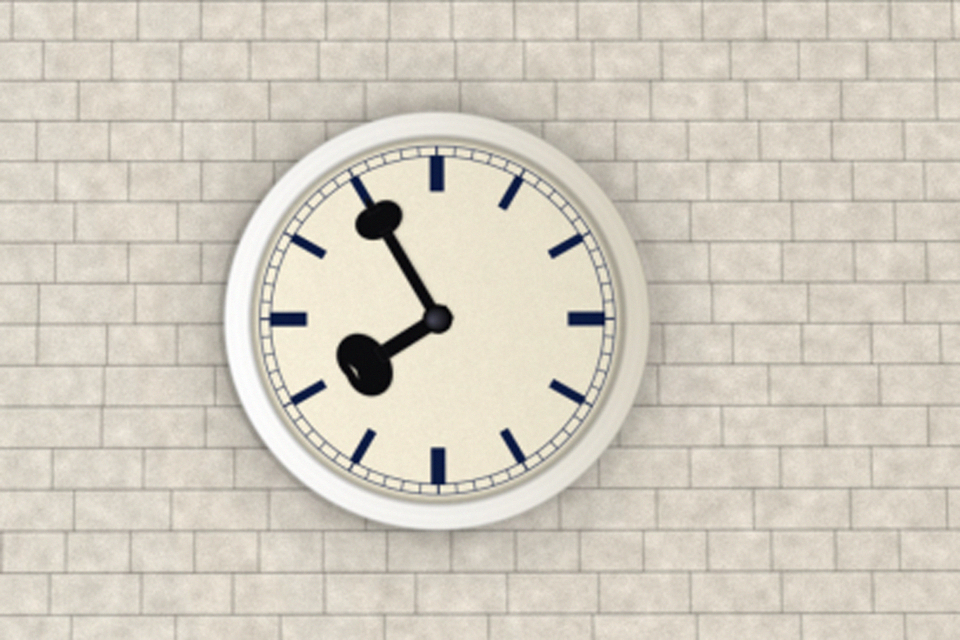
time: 7:55
